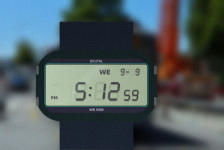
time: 5:12:59
